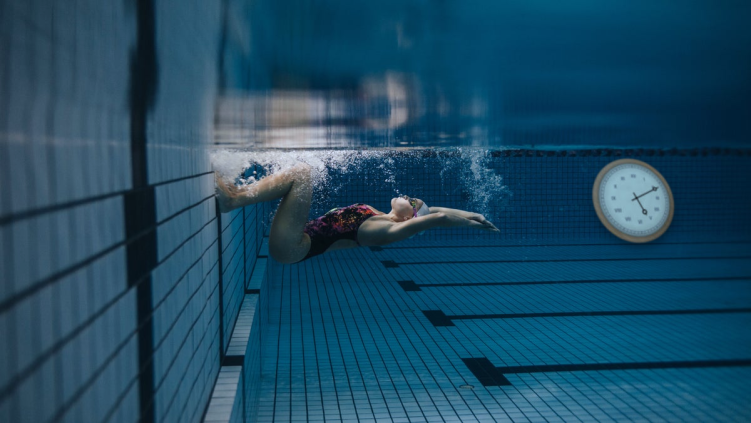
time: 5:11
